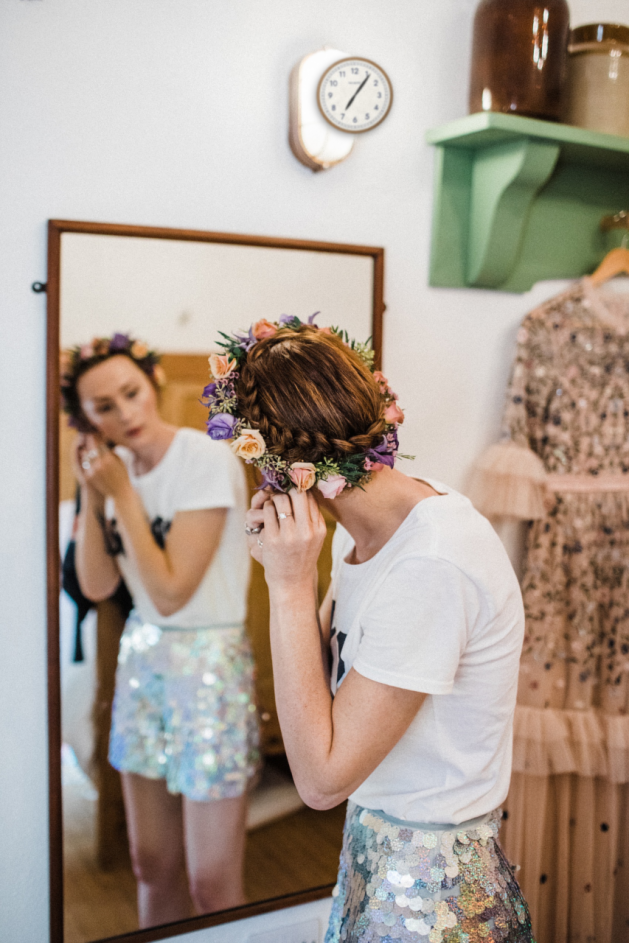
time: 7:06
